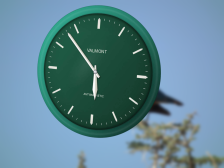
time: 5:53
